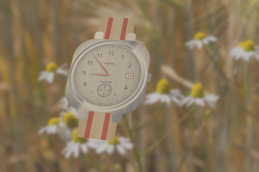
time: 8:53
